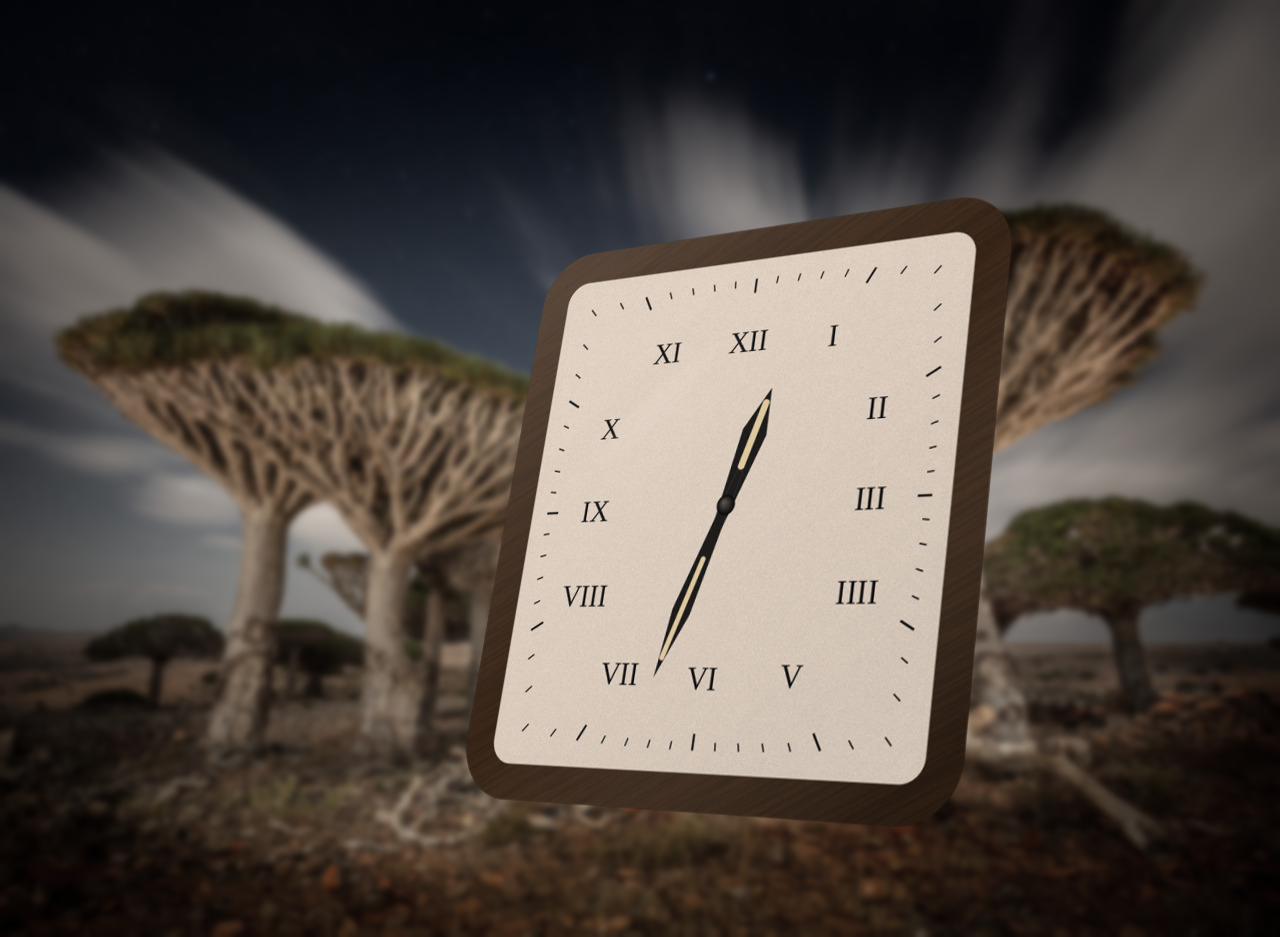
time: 12:33
